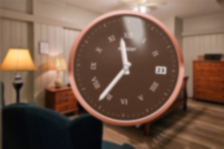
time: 11:36
